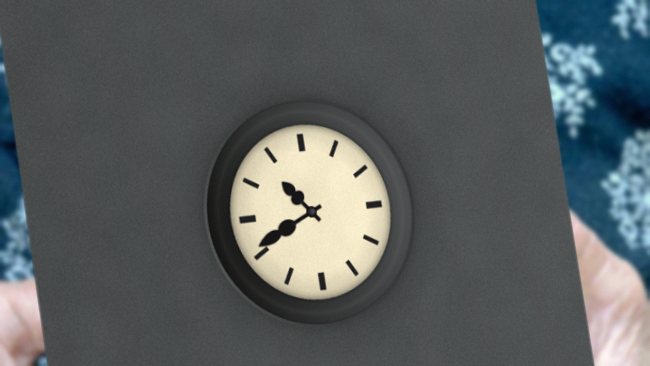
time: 10:41
